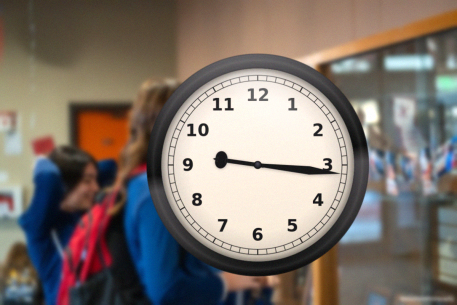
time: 9:16
